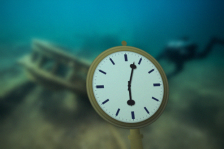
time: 6:03
